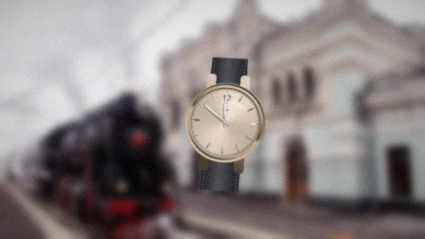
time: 11:51
